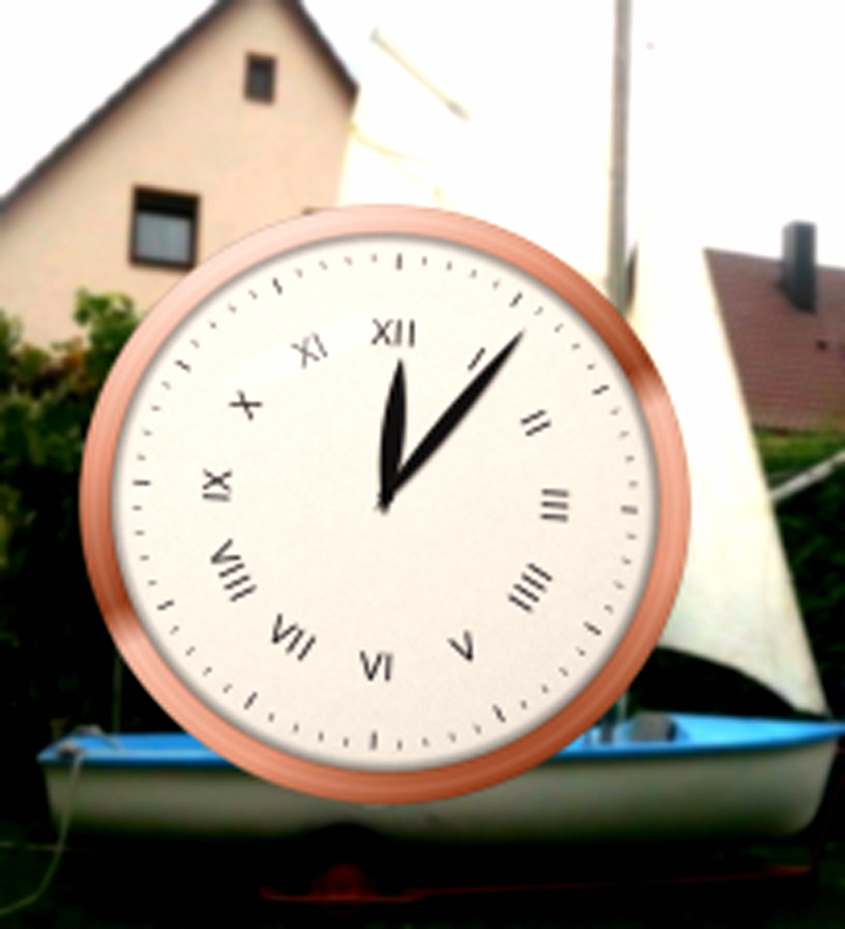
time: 12:06
